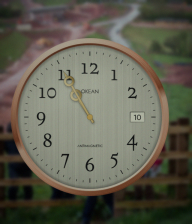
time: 10:55
